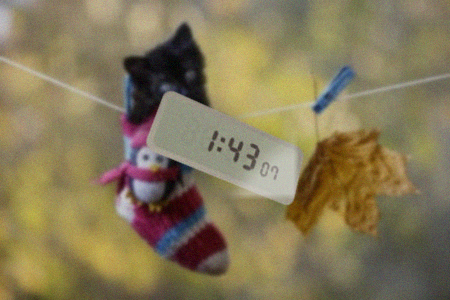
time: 1:43:07
